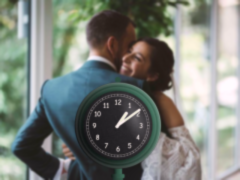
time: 1:09
